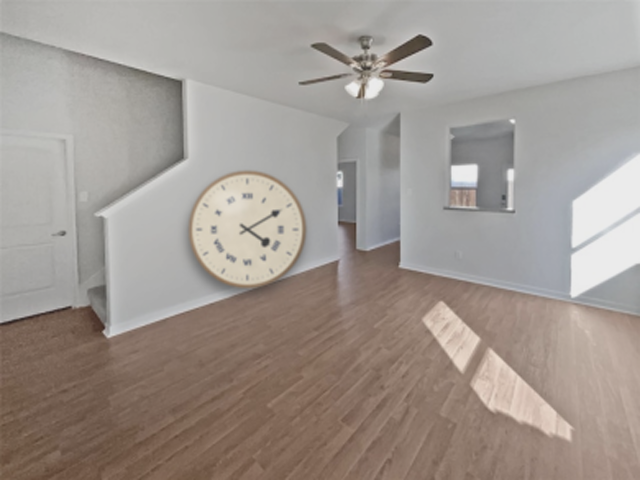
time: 4:10
